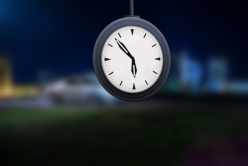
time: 5:53
